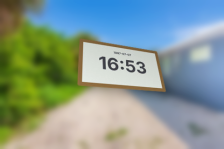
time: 16:53
